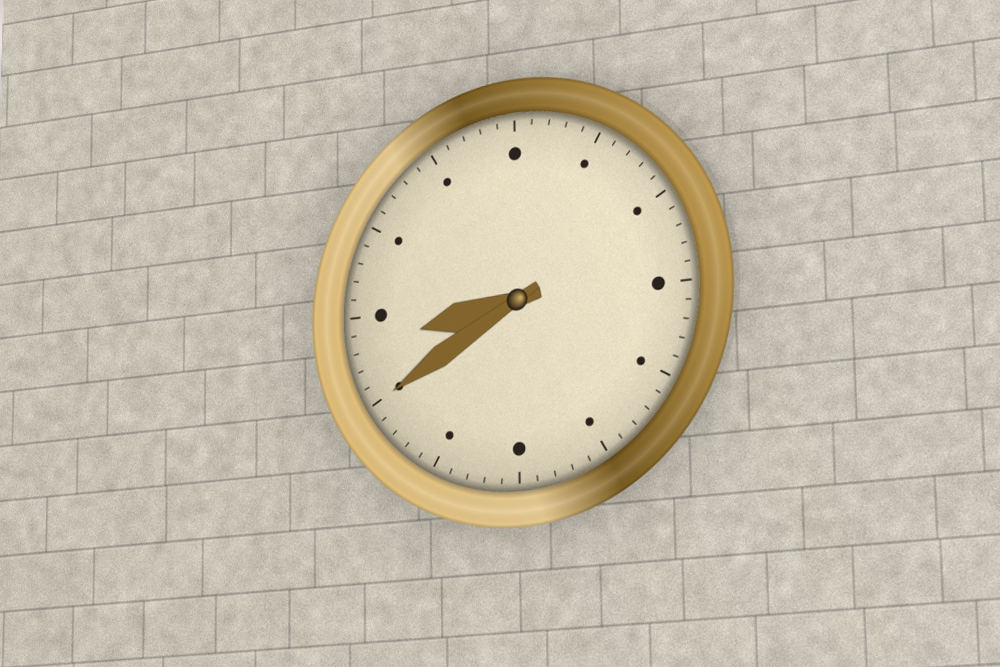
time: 8:40
